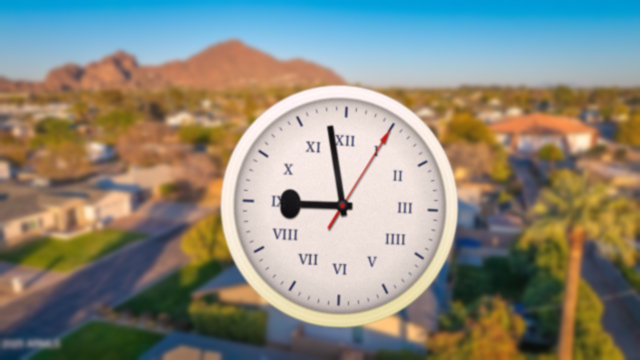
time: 8:58:05
